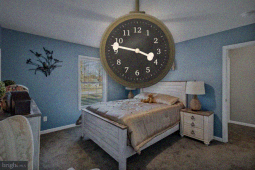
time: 3:47
